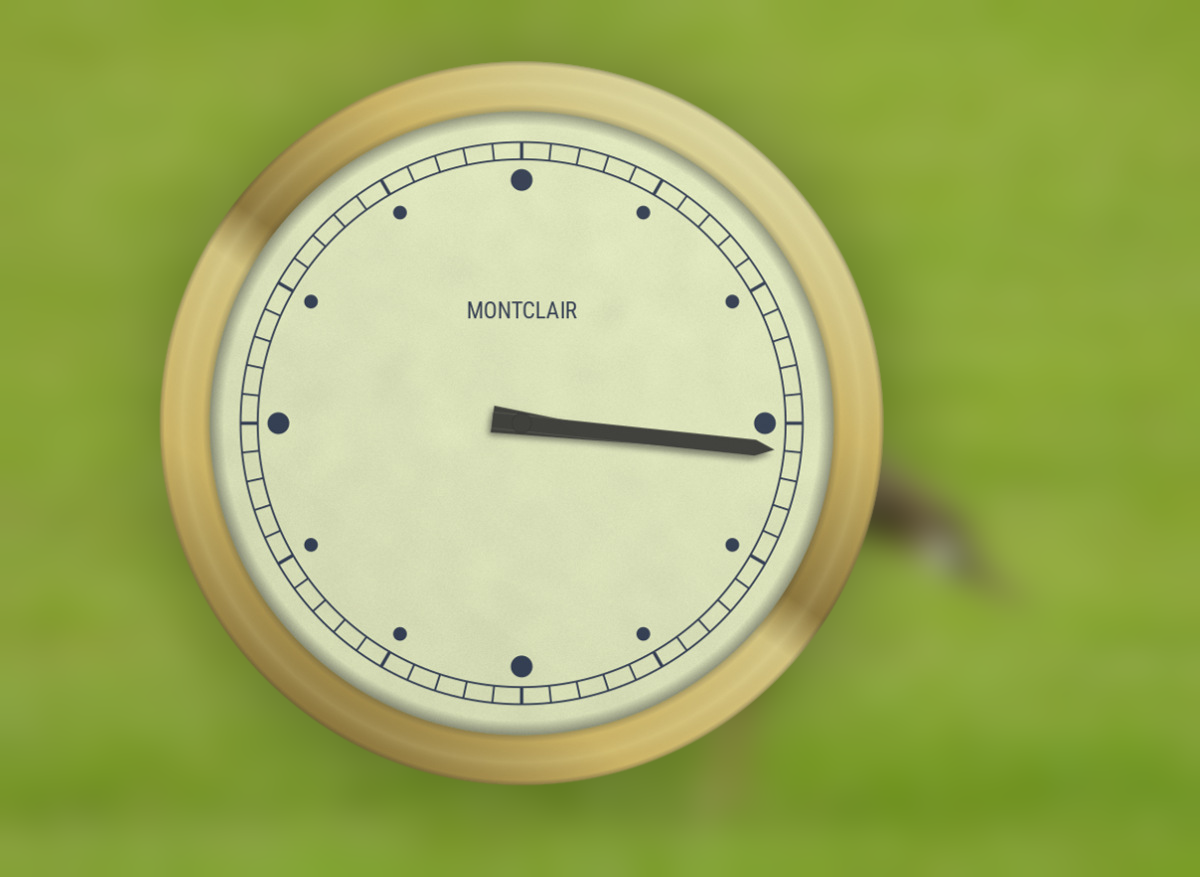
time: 3:16
